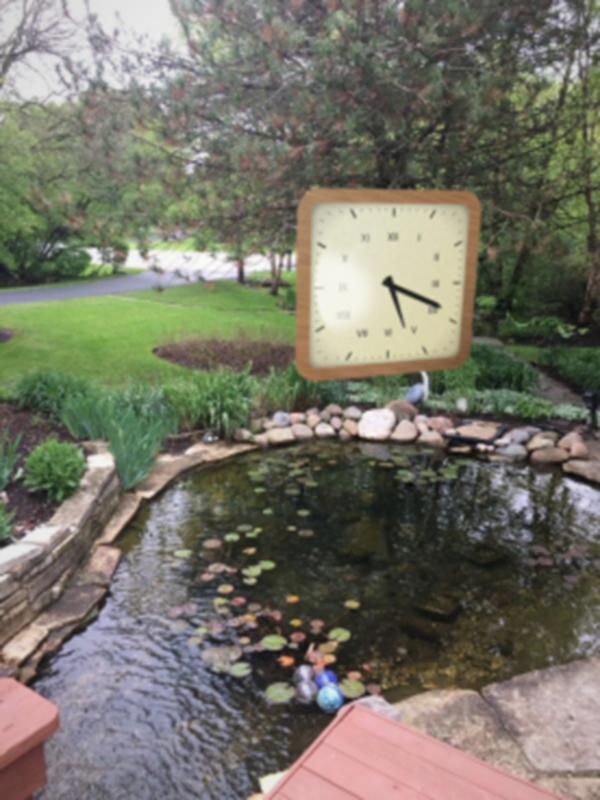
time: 5:19
